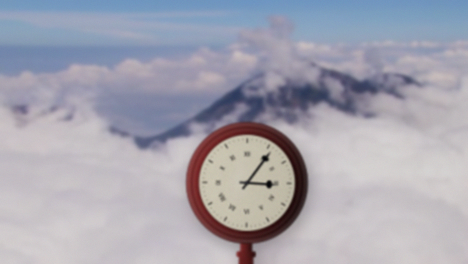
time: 3:06
